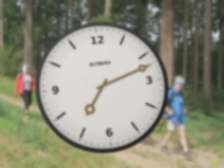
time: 7:12
